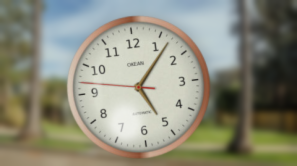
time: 5:06:47
